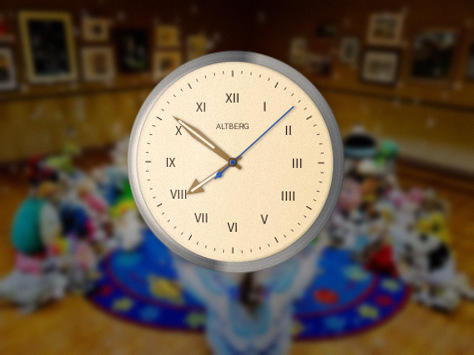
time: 7:51:08
